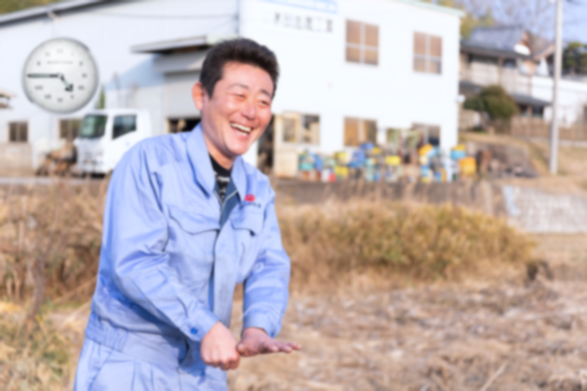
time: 4:45
